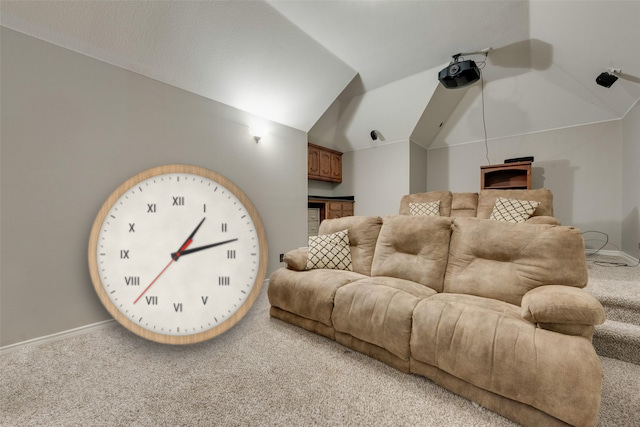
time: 1:12:37
